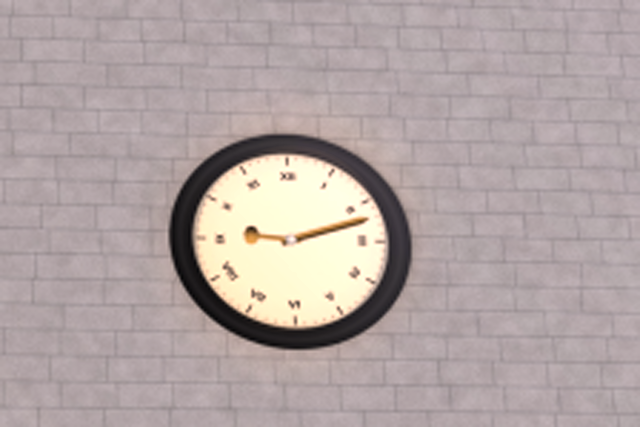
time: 9:12
